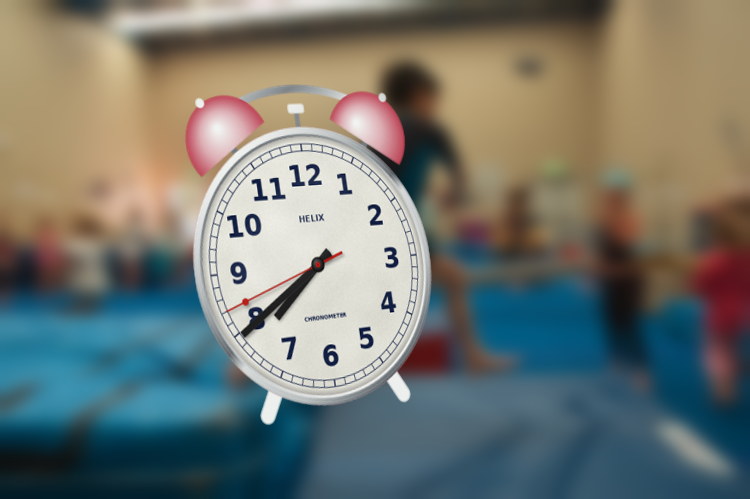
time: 7:39:42
